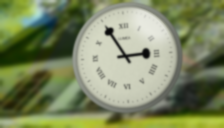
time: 2:55
